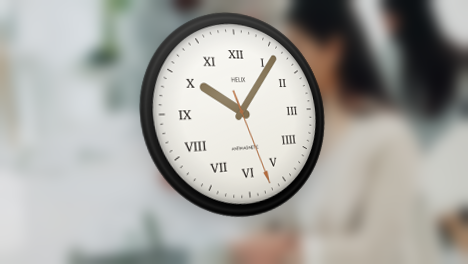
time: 10:06:27
